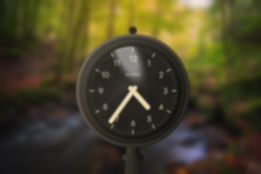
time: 4:36
